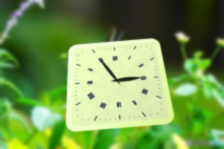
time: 2:55
